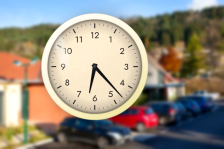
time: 6:23
